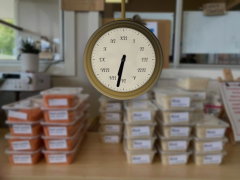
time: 6:32
